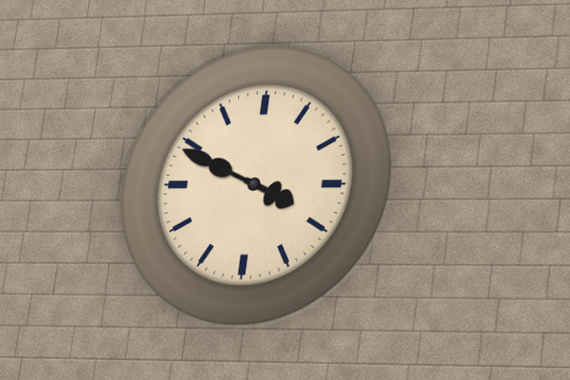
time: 3:49
